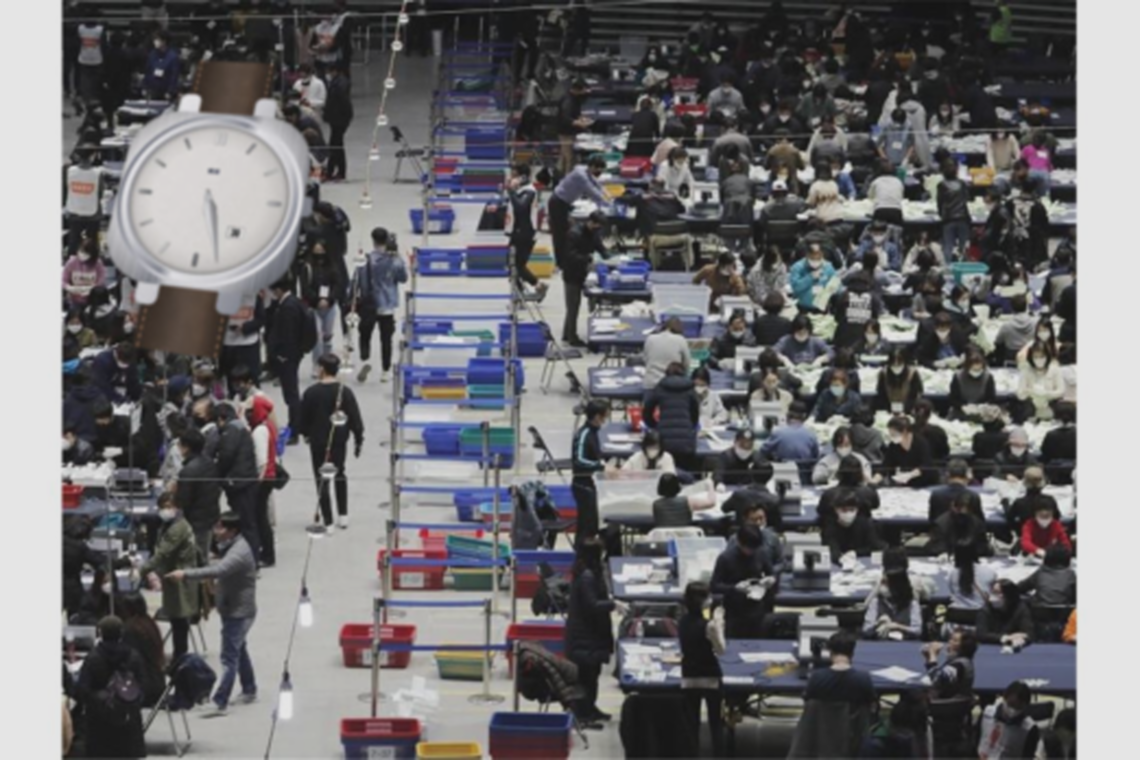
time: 5:27
